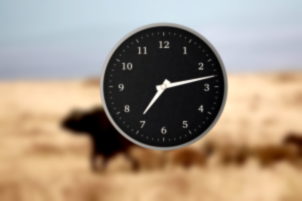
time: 7:13
